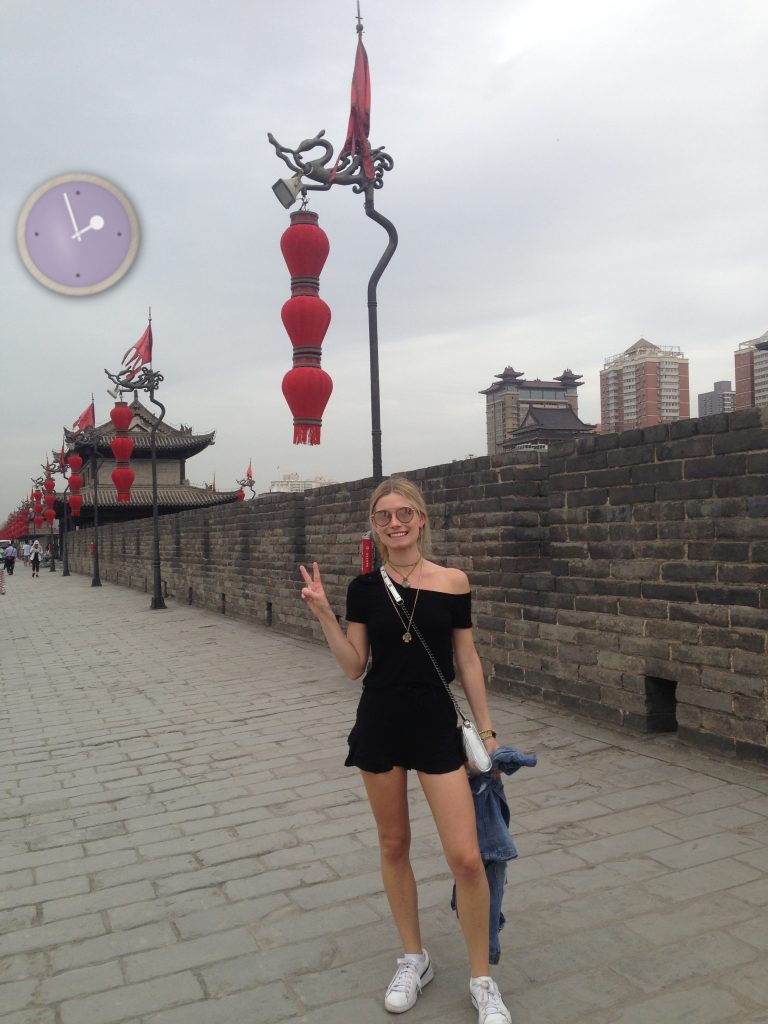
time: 1:57
